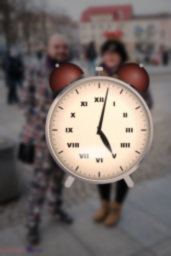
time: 5:02
